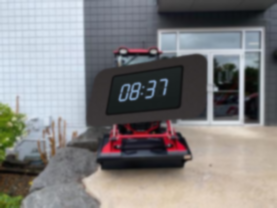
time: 8:37
